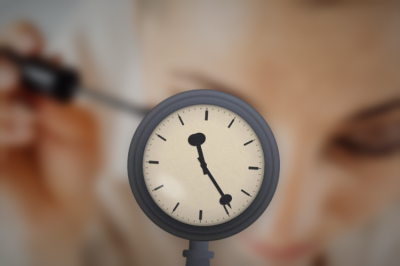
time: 11:24
